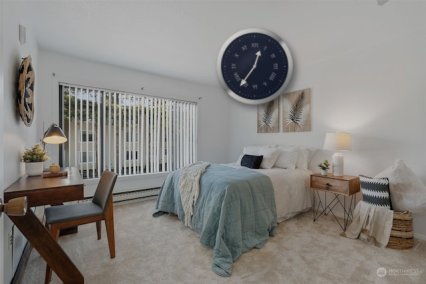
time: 12:36
